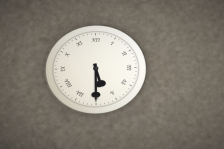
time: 5:30
